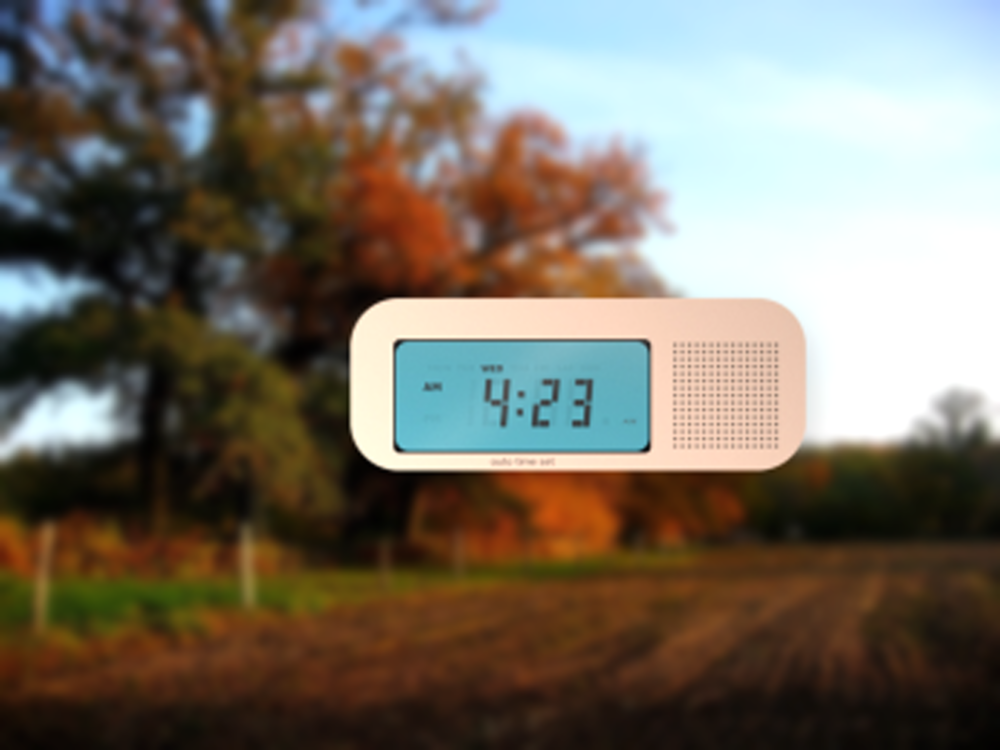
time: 4:23
